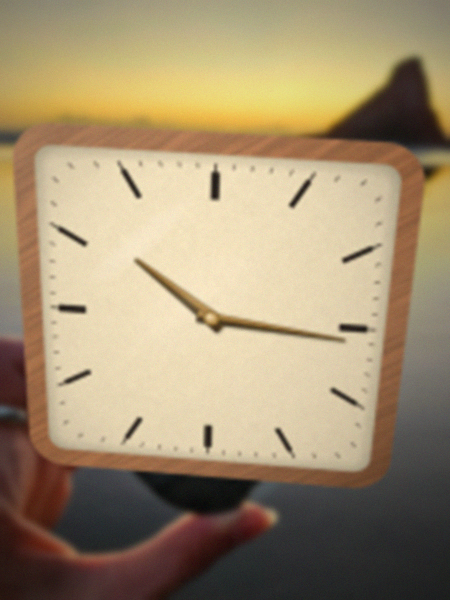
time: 10:16
